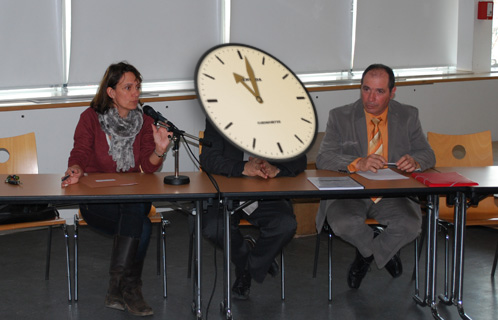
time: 11:01
